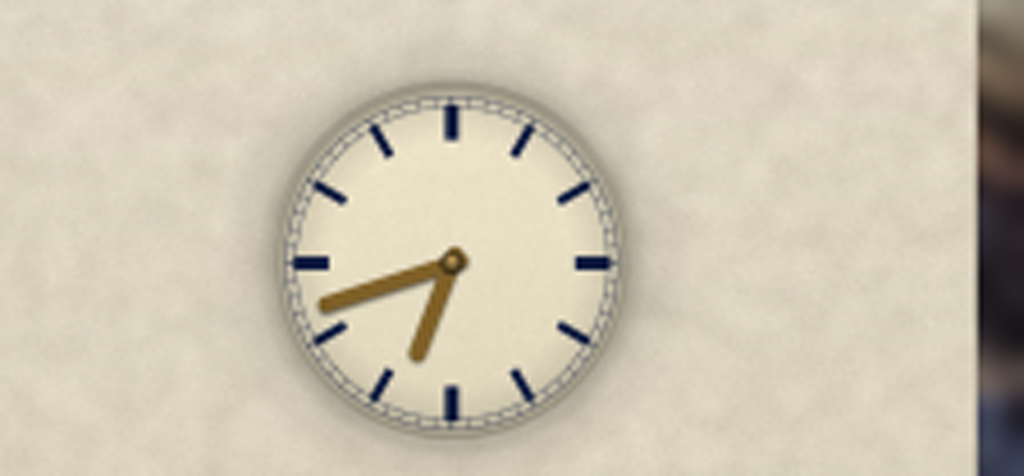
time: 6:42
